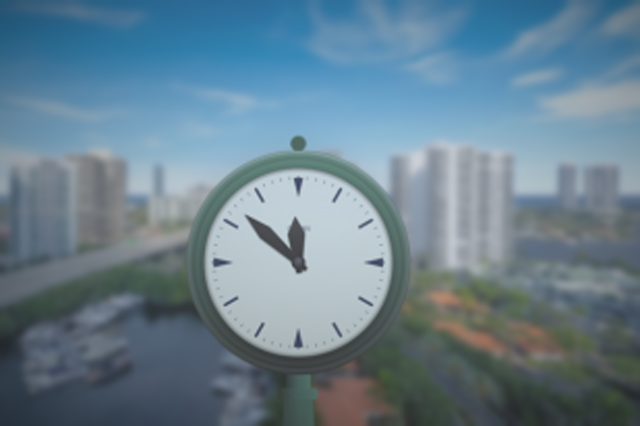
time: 11:52
